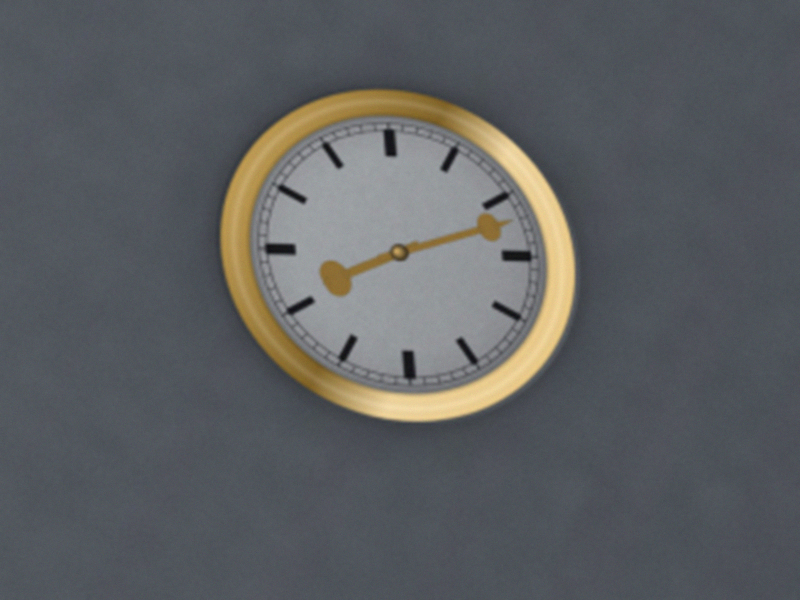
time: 8:12
